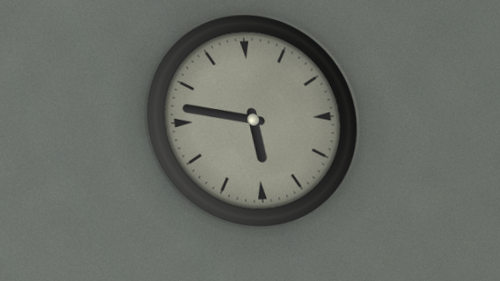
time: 5:47
